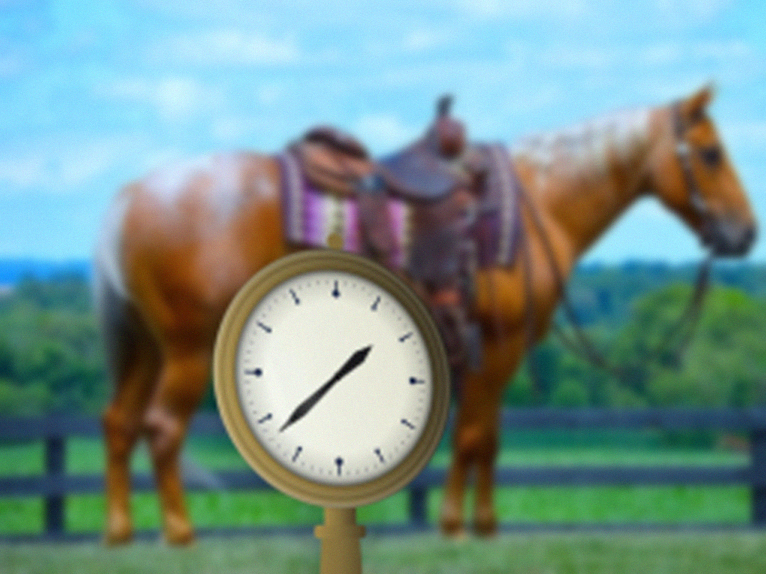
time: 1:38
